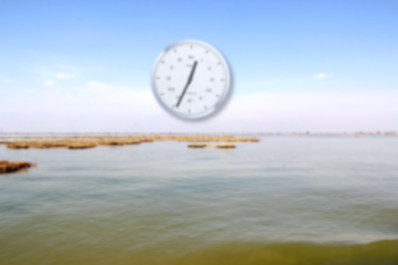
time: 12:34
